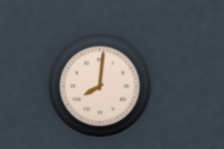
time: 8:01
